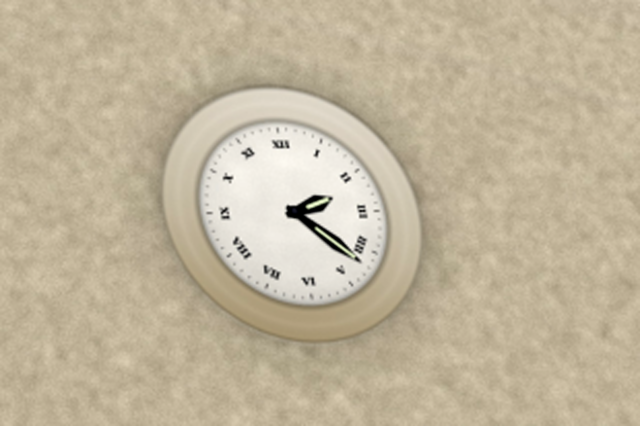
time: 2:22
